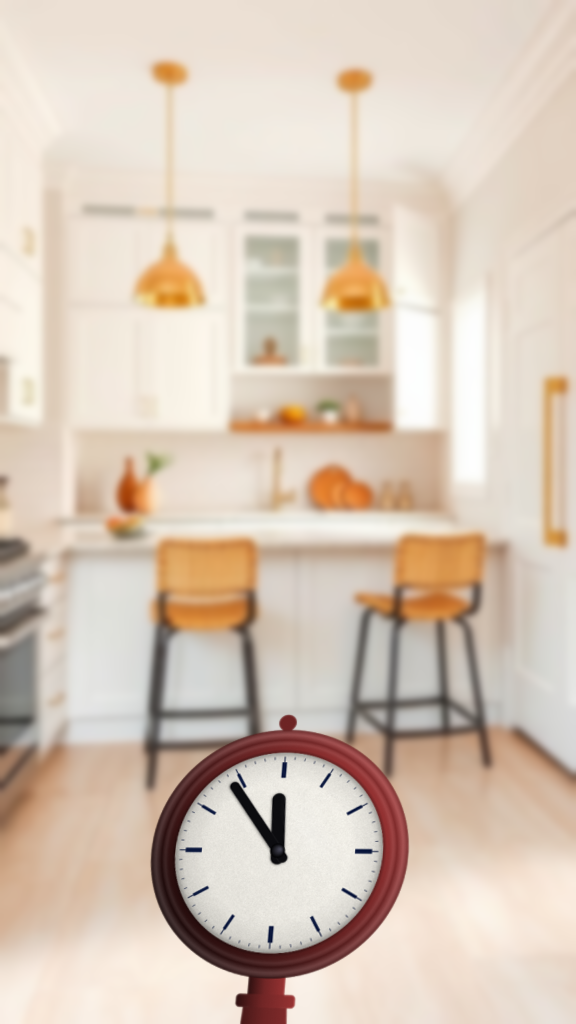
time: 11:54
